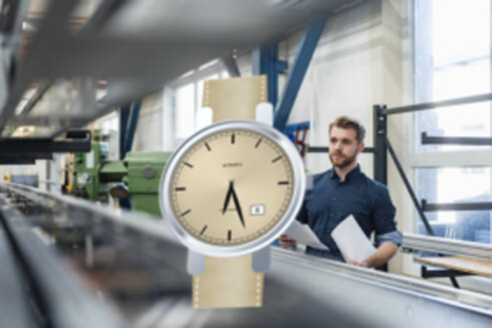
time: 6:27
